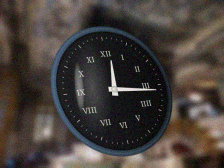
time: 12:16
